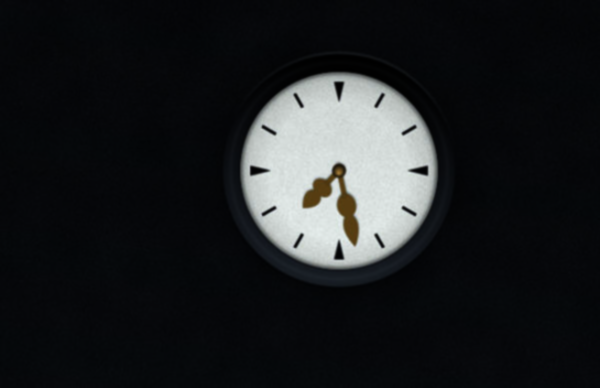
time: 7:28
